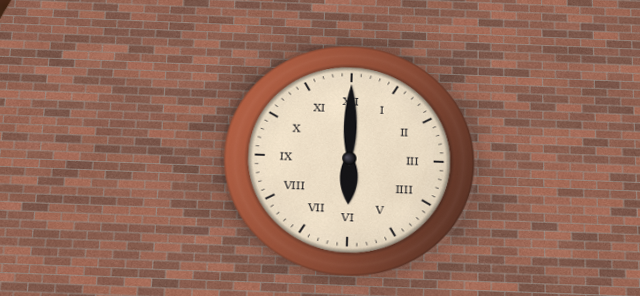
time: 6:00
